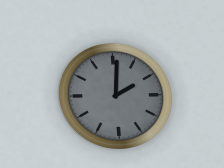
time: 2:01
